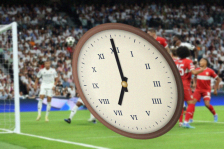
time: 7:00
